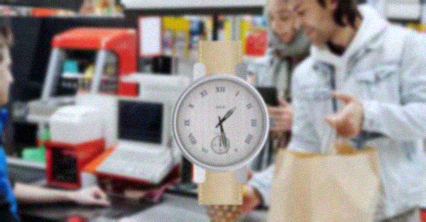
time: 1:28
